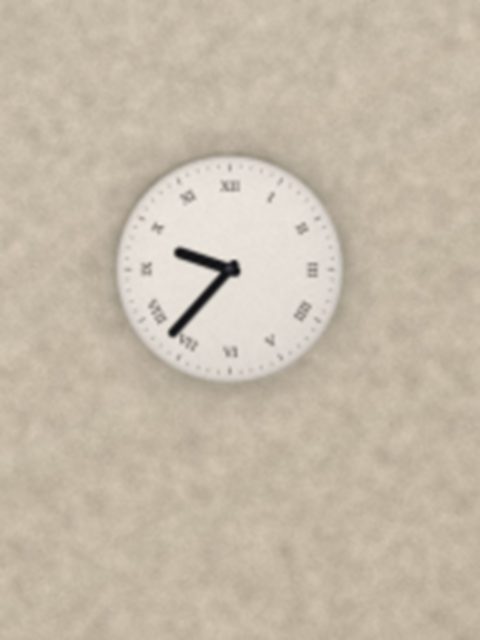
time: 9:37
